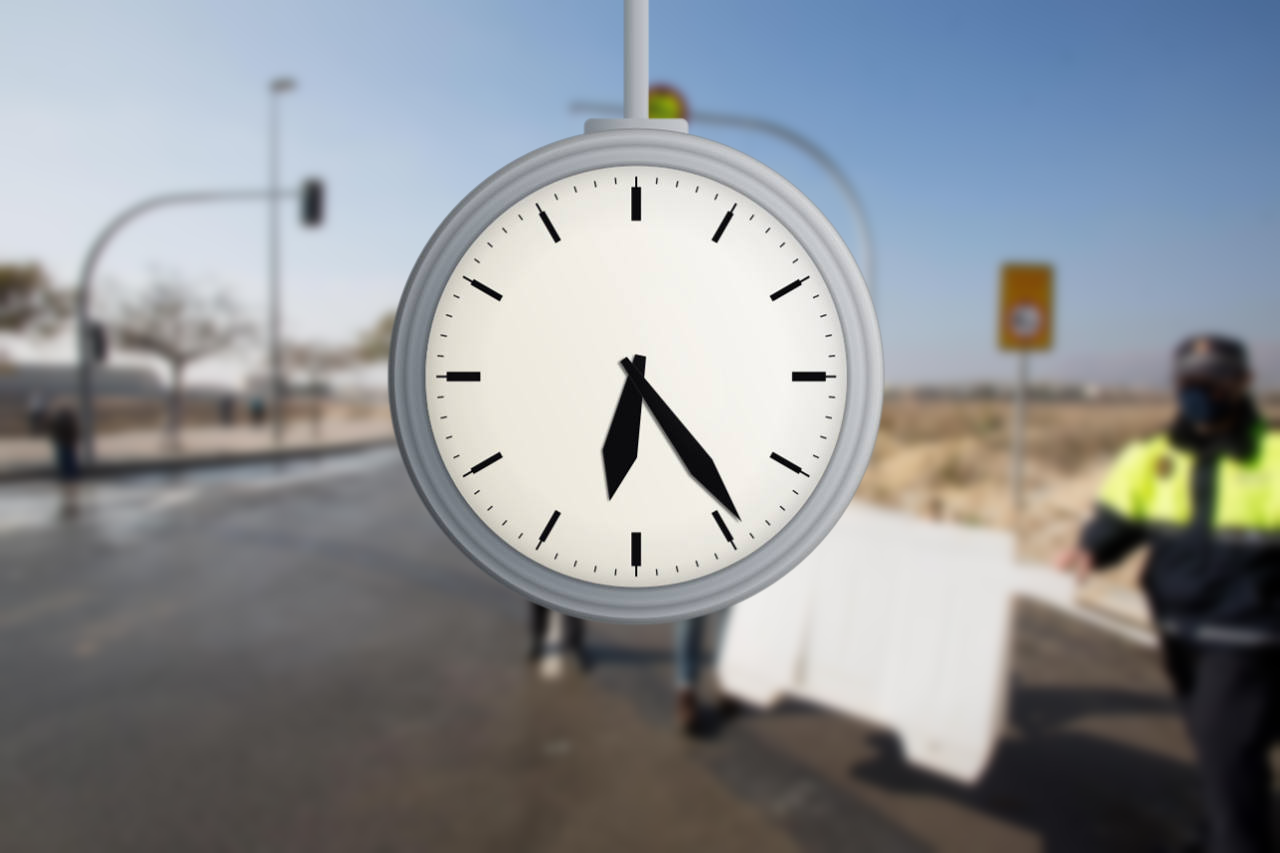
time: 6:24
